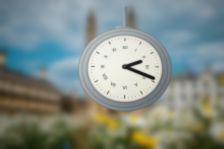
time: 2:19
